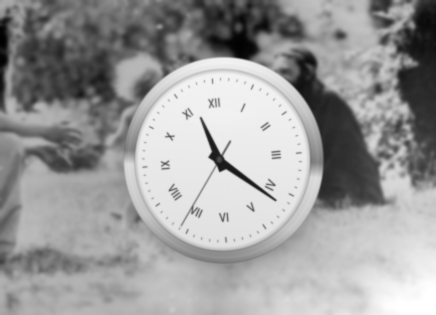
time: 11:21:36
